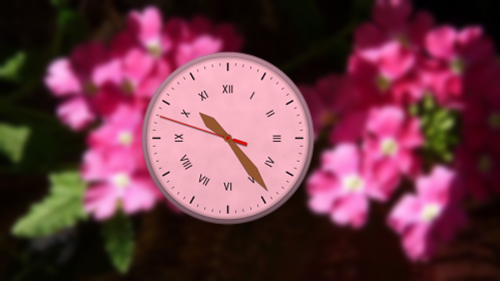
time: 10:23:48
